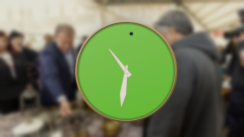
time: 10:30
